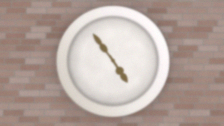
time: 4:54
